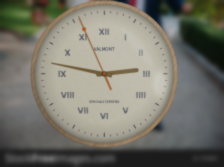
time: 2:46:56
